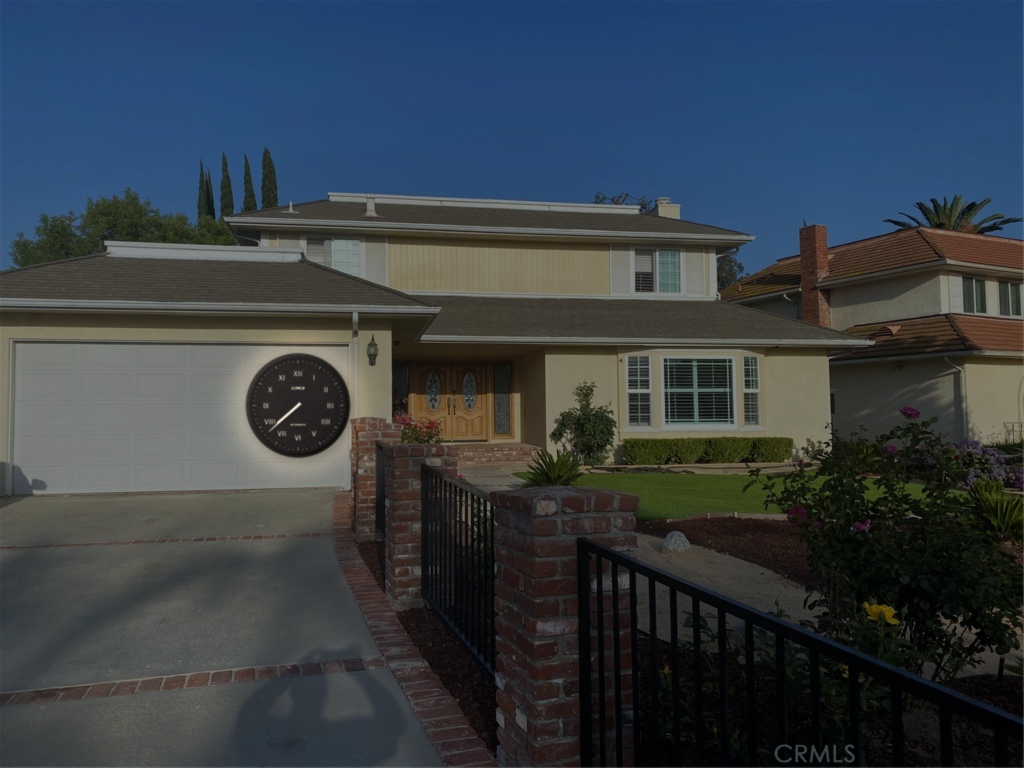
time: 7:38
